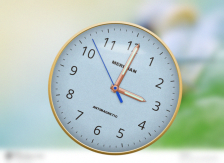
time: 3:00:52
